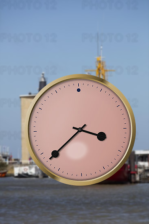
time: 3:38
